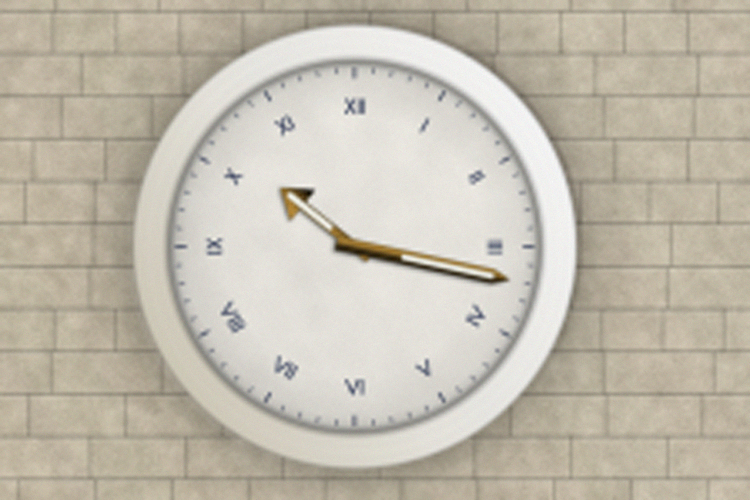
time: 10:17
